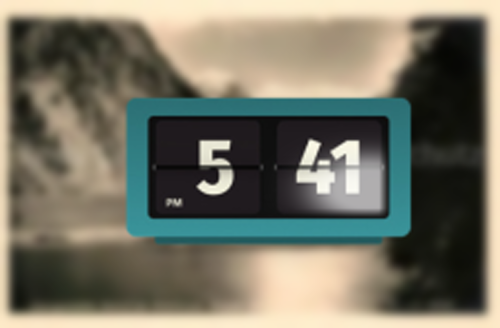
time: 5:41
